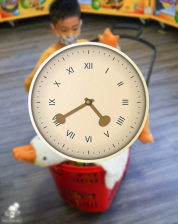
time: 4:40
